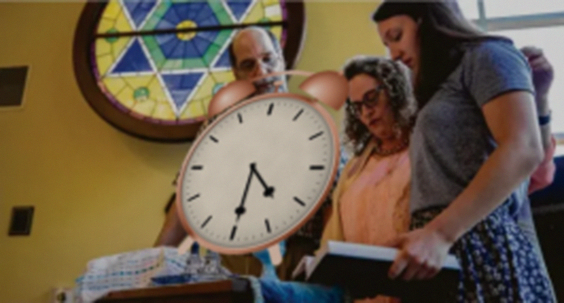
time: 4:30
